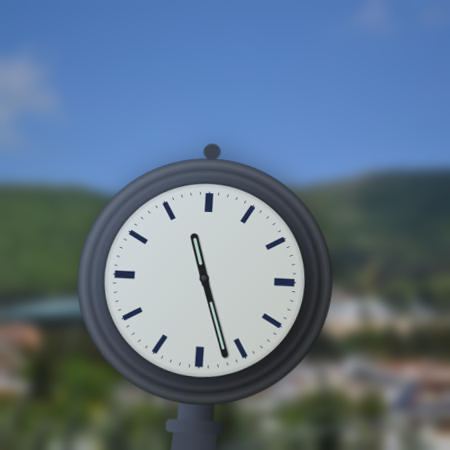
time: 11:27
